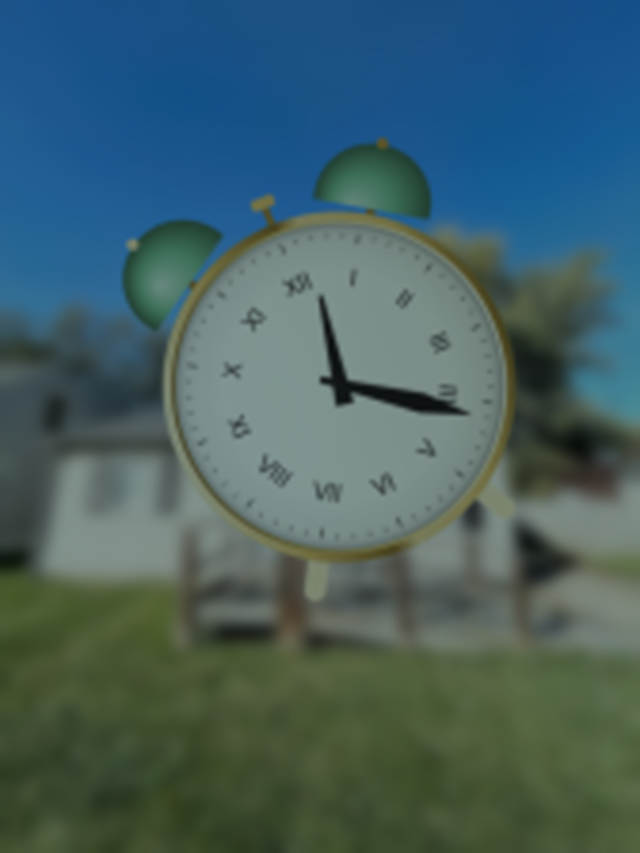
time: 12:21
